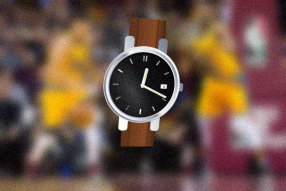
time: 12:19
